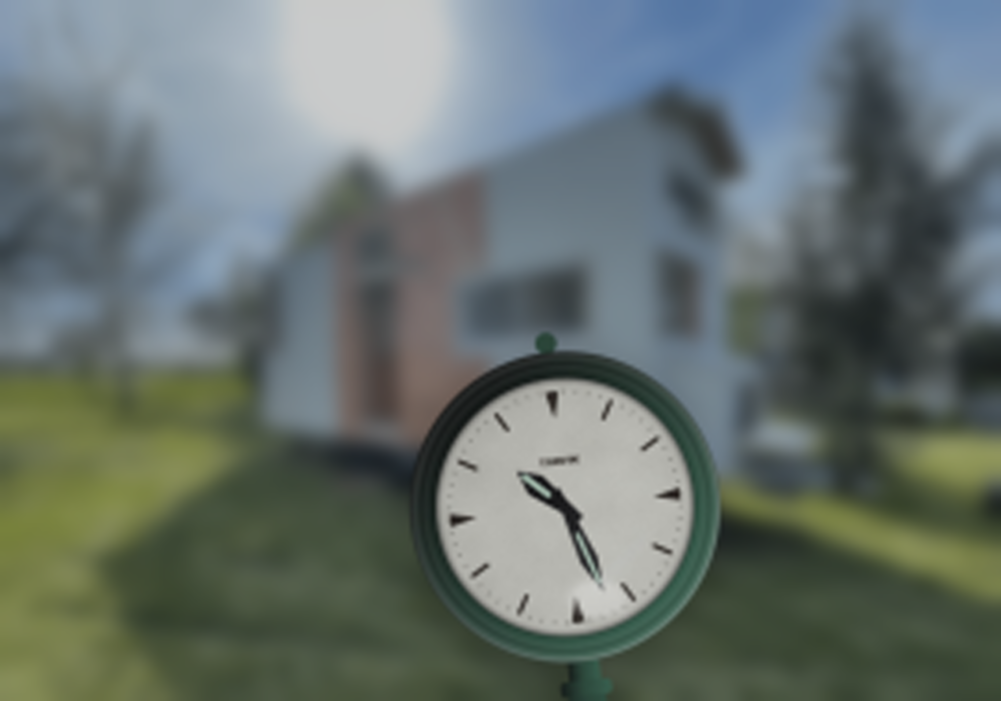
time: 10:27
